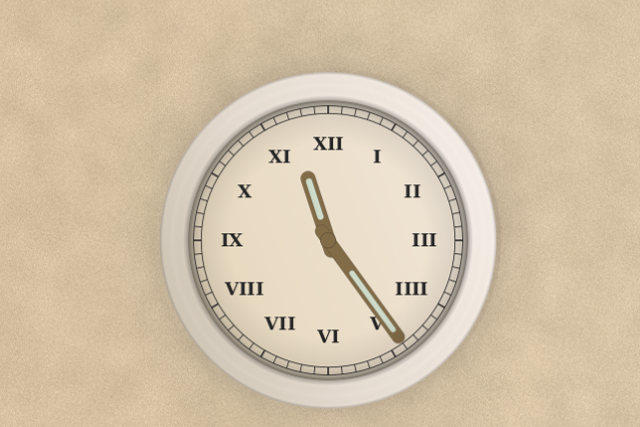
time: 11:24
